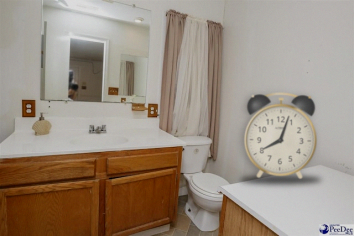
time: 8:03
